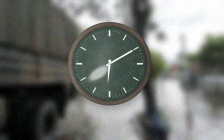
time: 6:10
